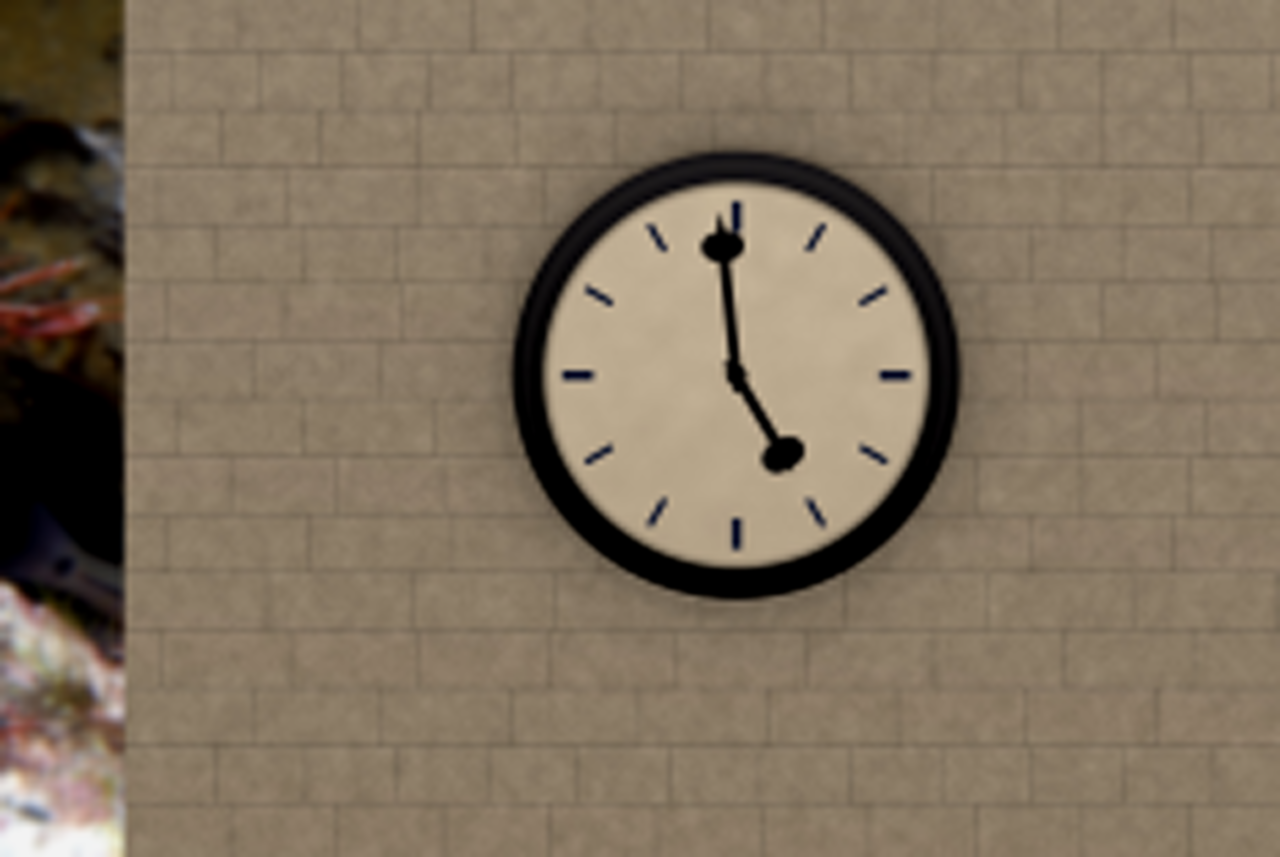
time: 4:59
